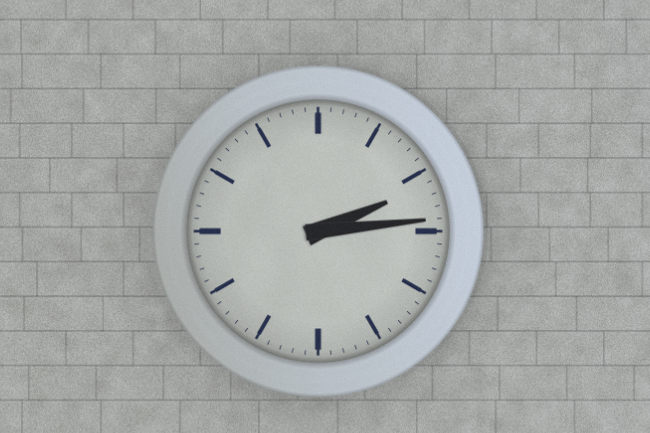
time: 2:14
